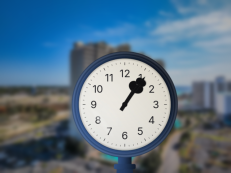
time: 1:06
